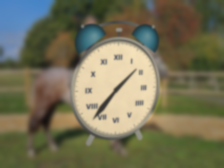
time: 1:37
